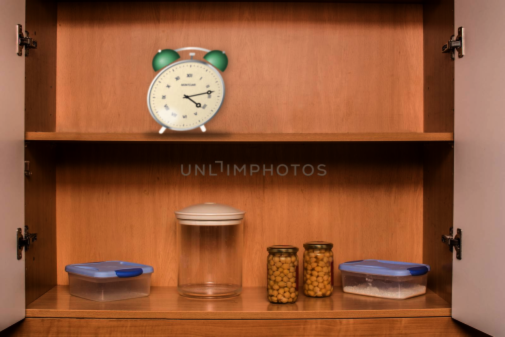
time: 4:13
